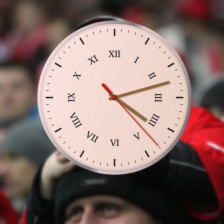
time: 4:12:23
